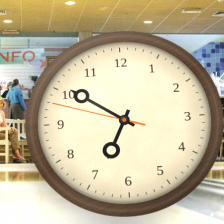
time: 6:50:48
